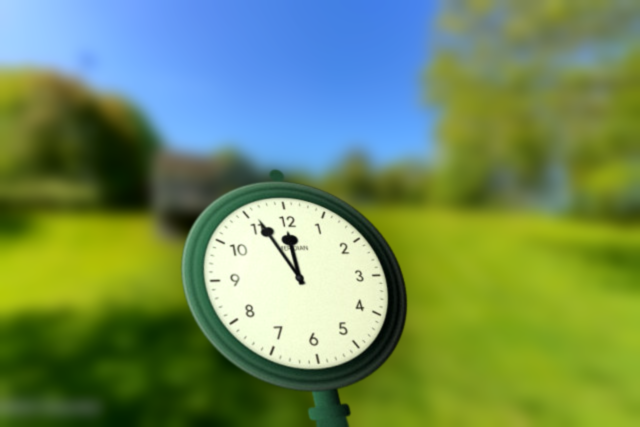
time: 11:56
